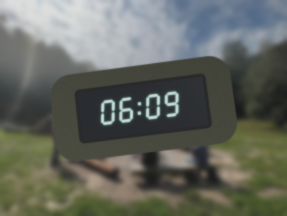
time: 6:09
